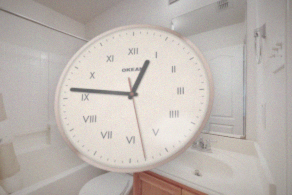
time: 12:46:28
